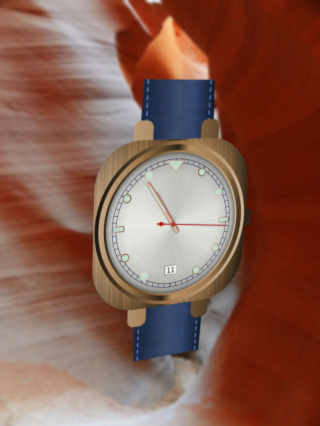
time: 10:54:16
